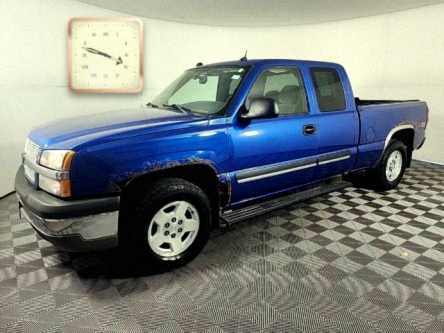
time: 3:48
